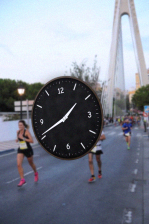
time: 1:41
